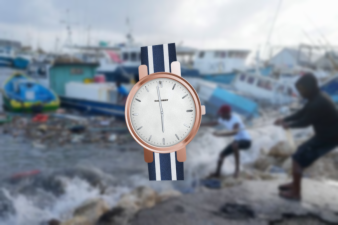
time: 5:59
